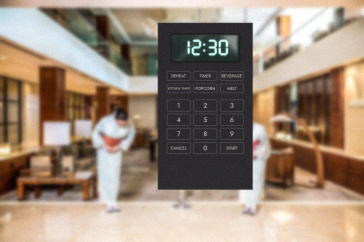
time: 12:30
